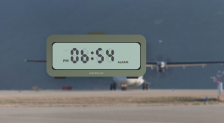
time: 6:54
